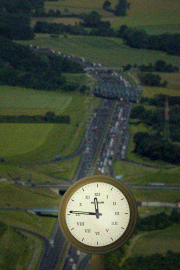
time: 11:46
